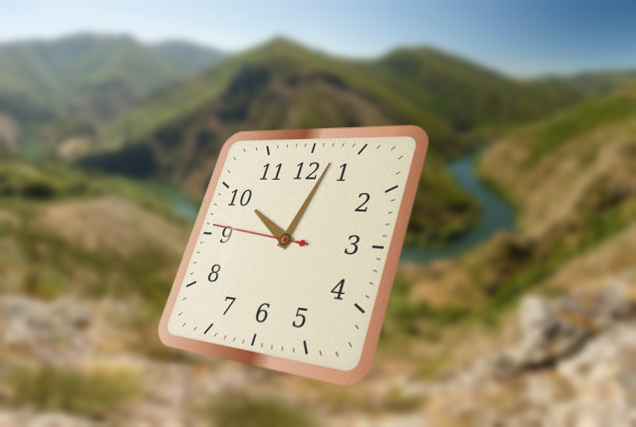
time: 10:02:46
